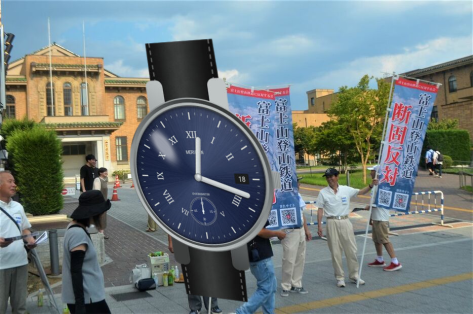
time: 12:18
